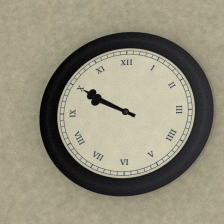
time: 9:50
